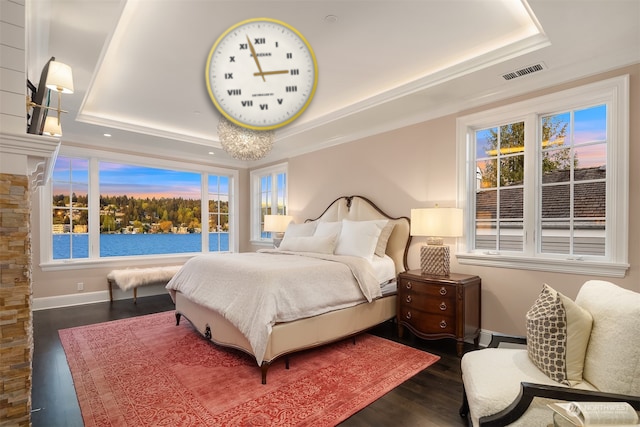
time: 2:57
